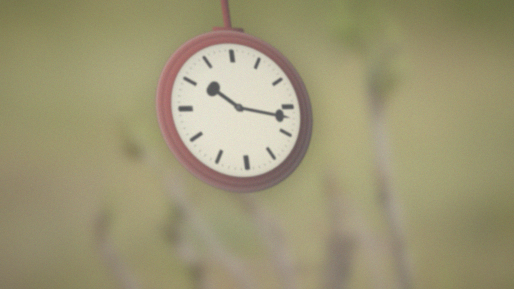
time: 10:17
